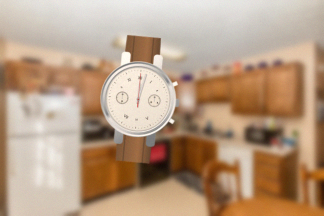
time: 12:02
